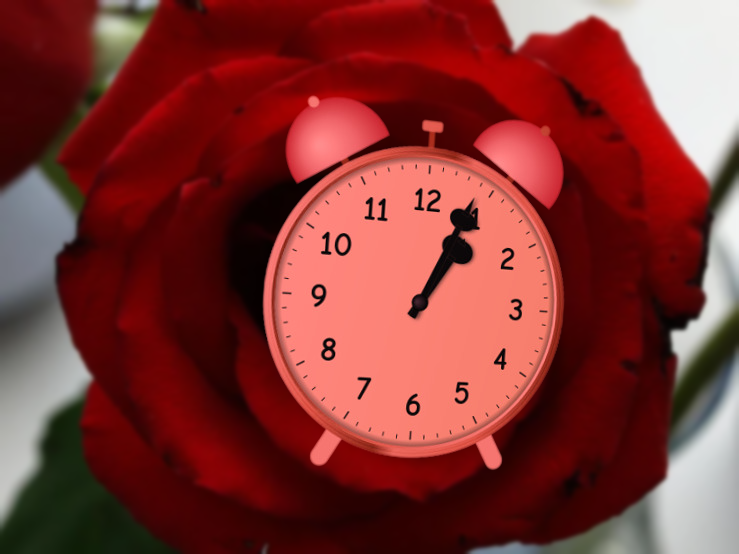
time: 1:04
